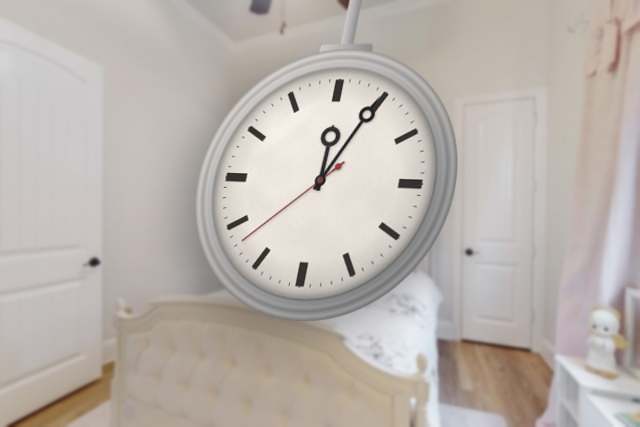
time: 12:04:38
